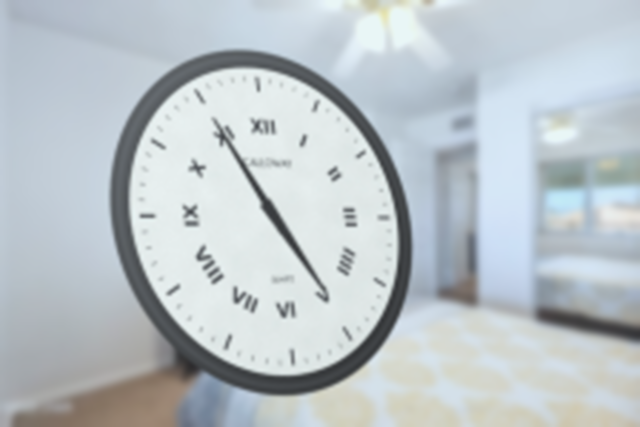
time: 4:55
